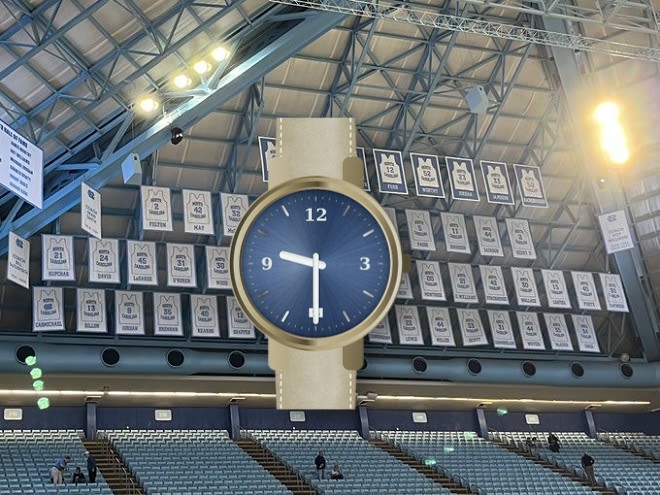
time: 9:30
